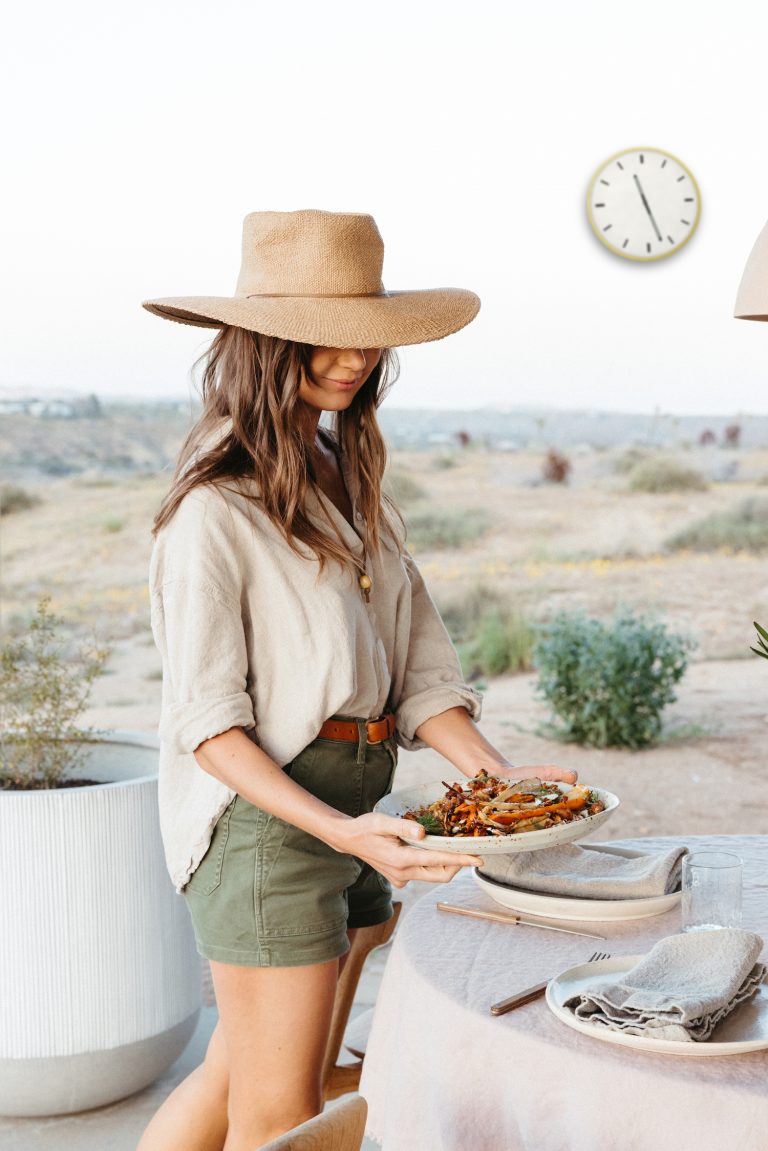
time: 11:27
